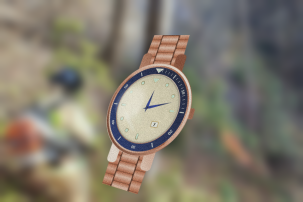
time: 12:12
